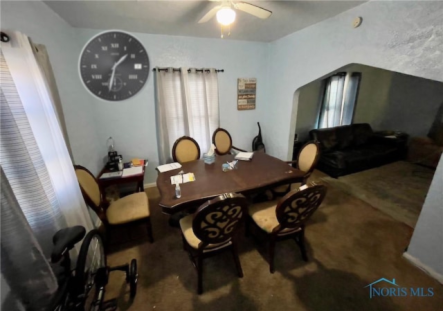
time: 1:32
